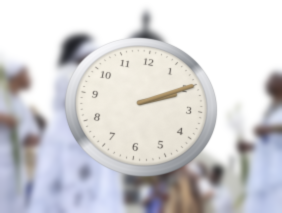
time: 2:10
